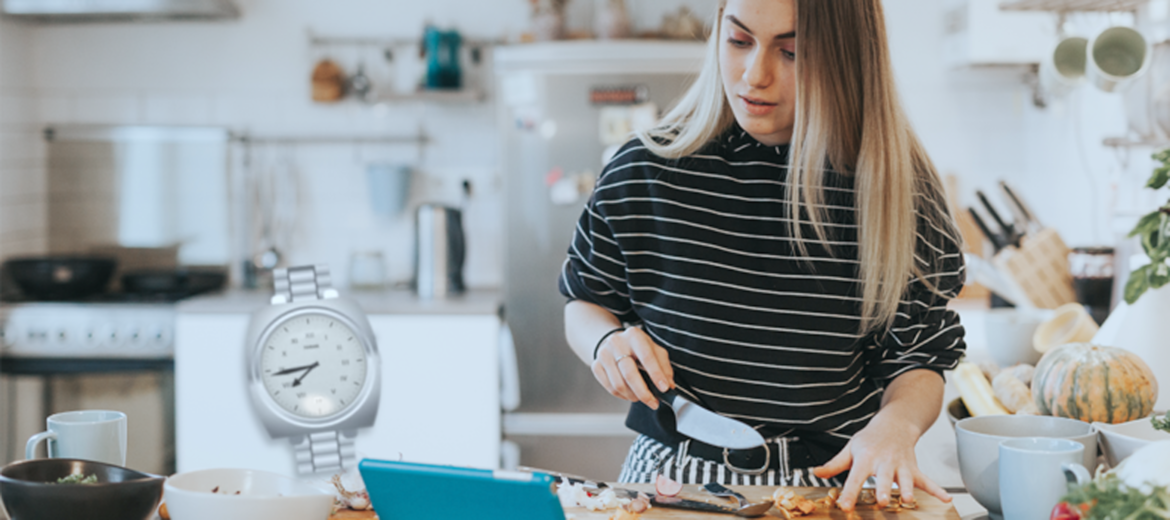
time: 7:44
